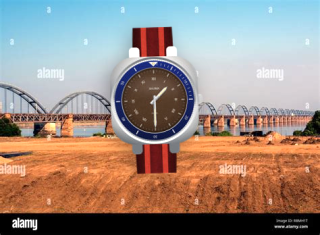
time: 1:30
